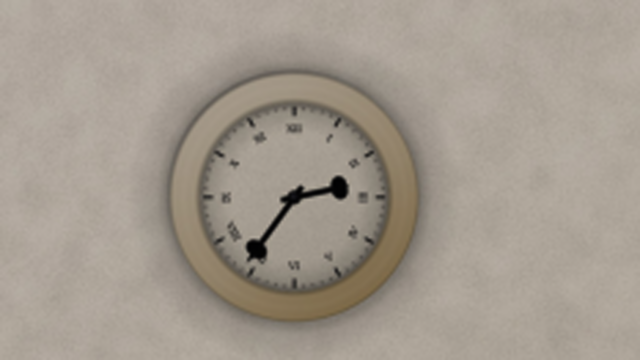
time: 2:36
